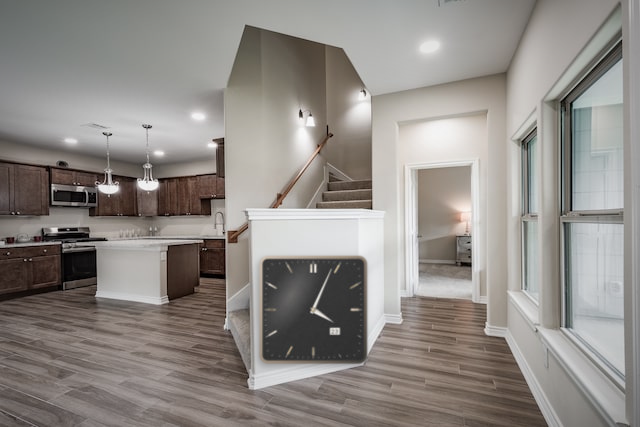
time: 4:04
